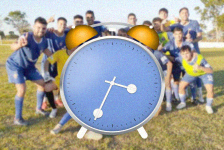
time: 3:34
